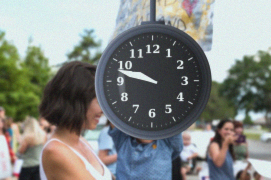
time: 9:48
